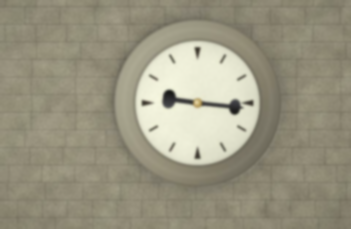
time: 9:16
